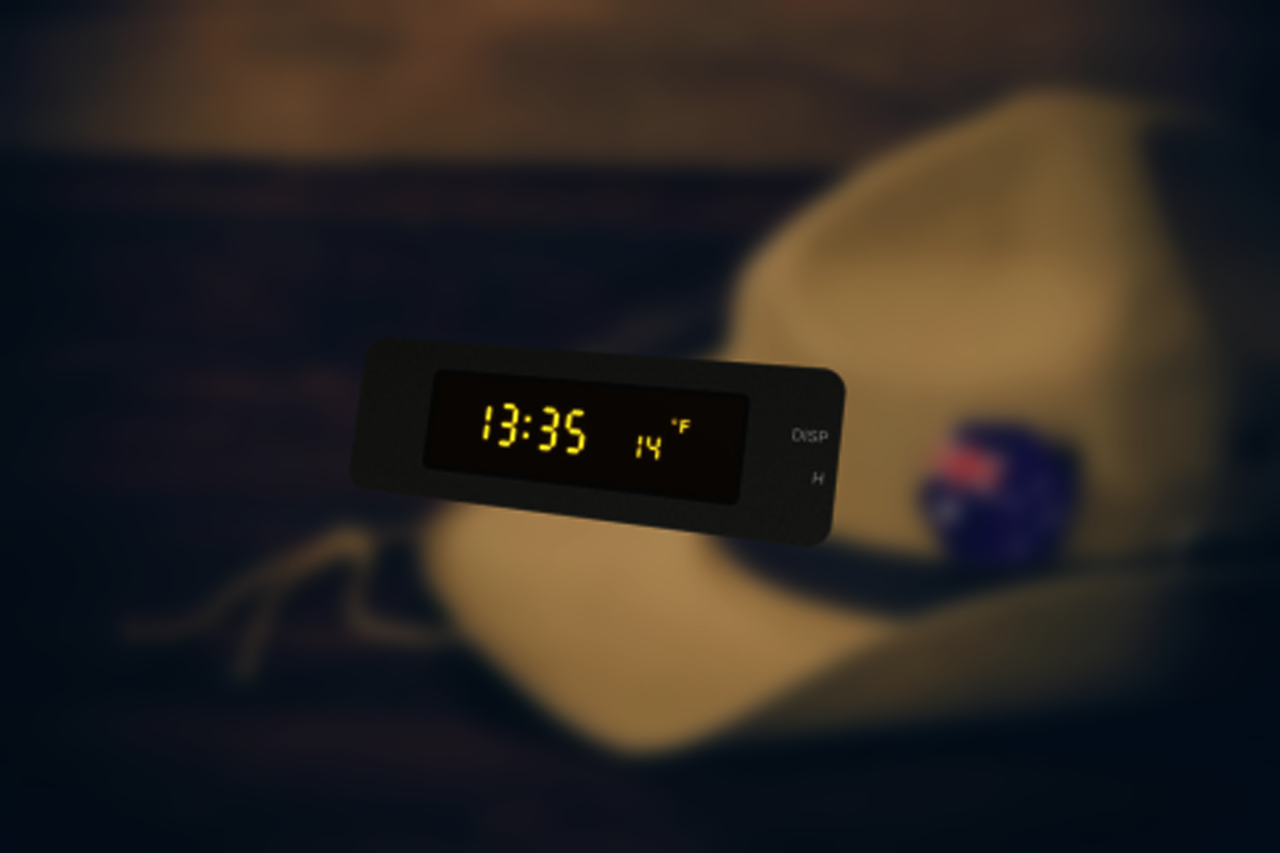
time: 13:35
